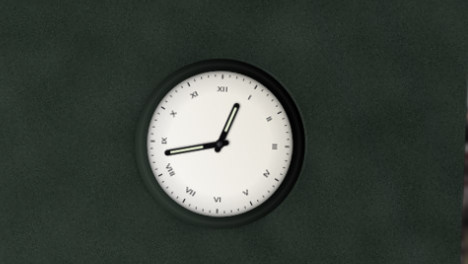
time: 12:43
